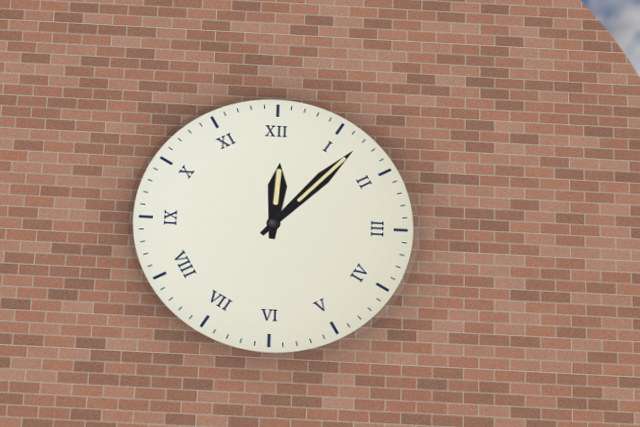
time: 12:07
